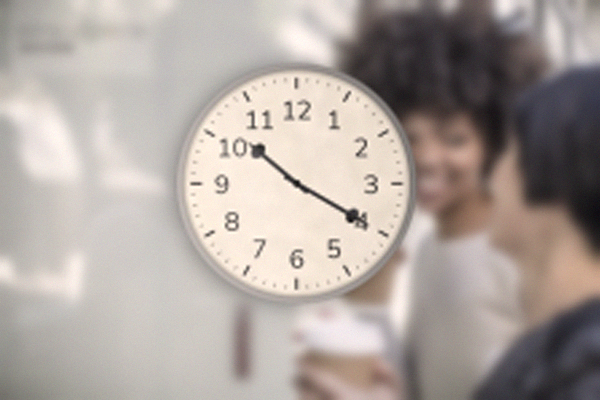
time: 10:20
